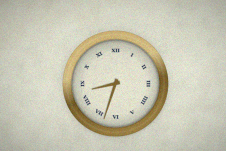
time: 8:33
